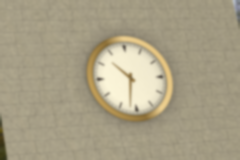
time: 10:32
